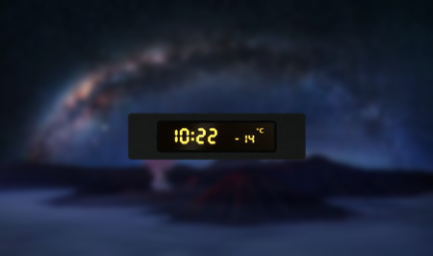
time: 10:22
